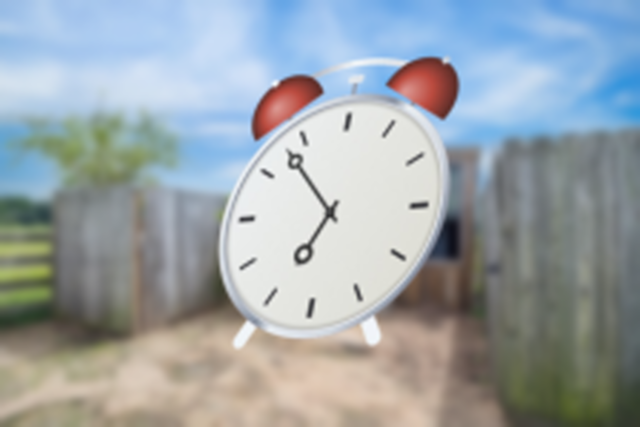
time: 6:53
